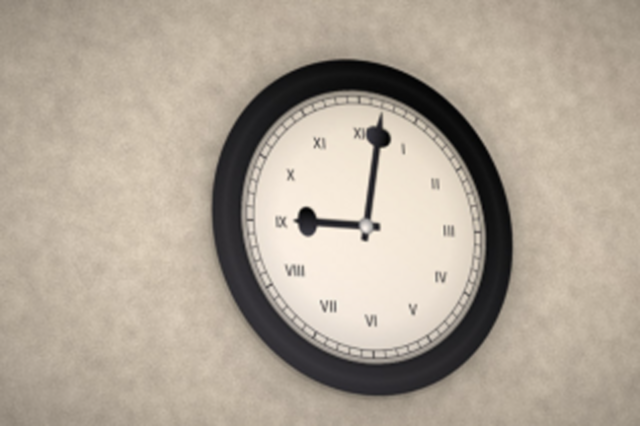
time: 9:02
